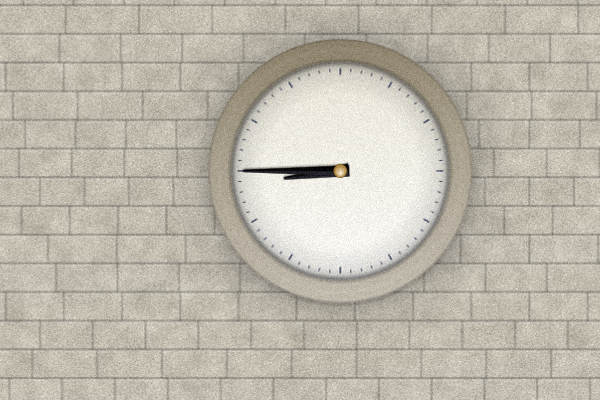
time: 8:45
